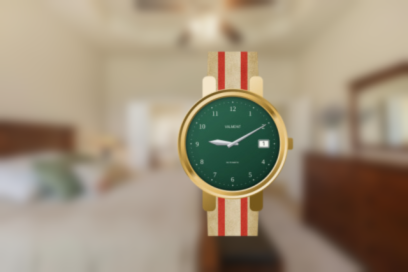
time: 9:10
